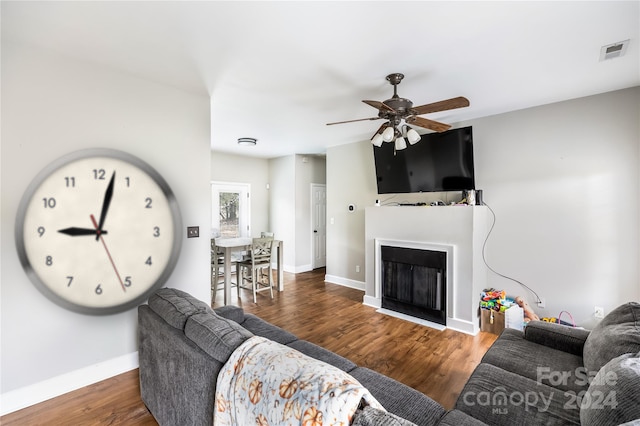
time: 9:02:26
